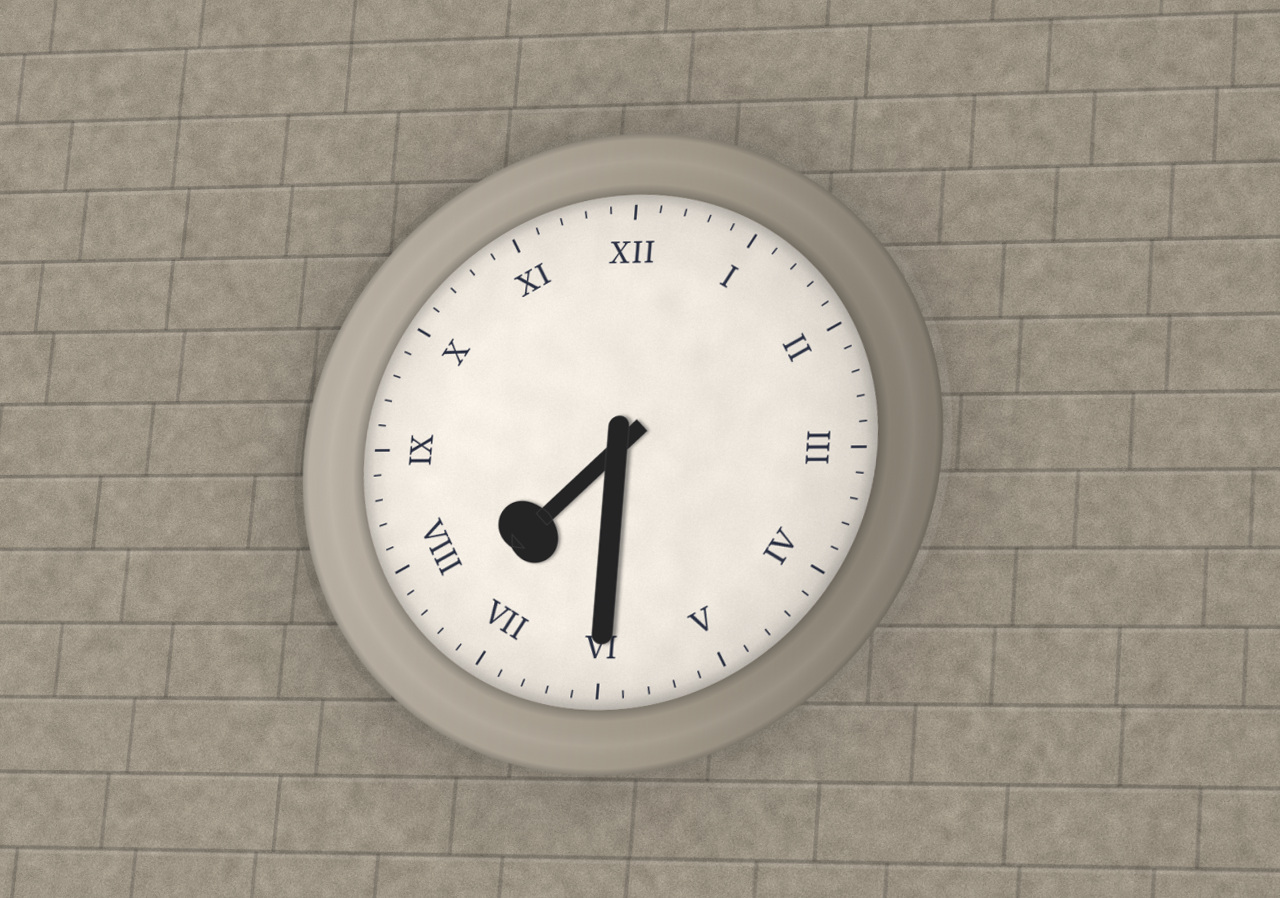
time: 7:30
